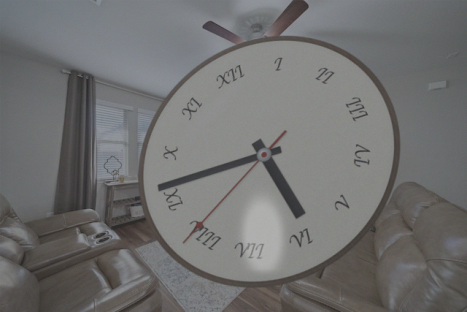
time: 5:46:41
